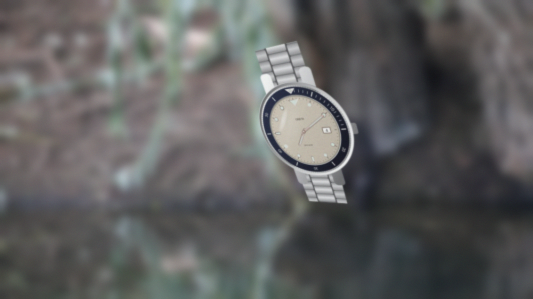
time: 7:10
